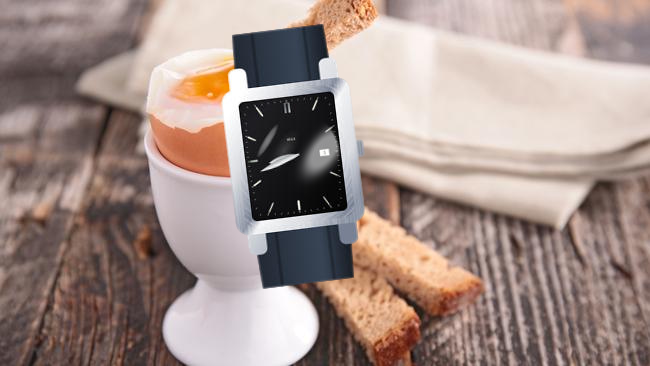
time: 8:42
